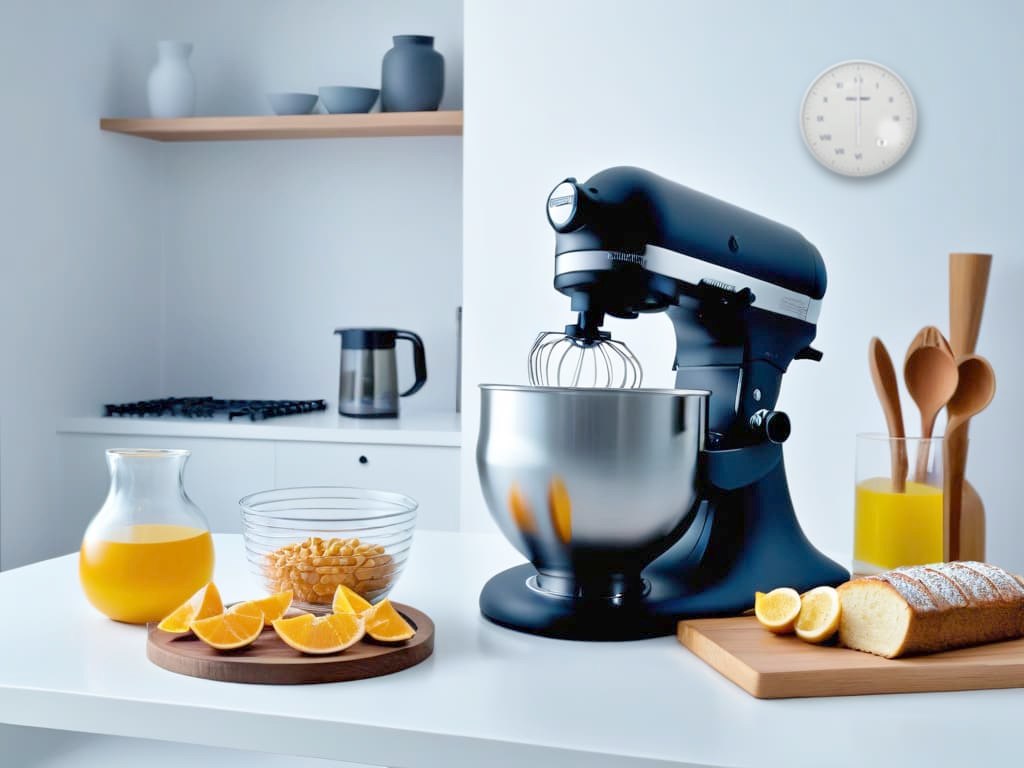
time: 6:00
